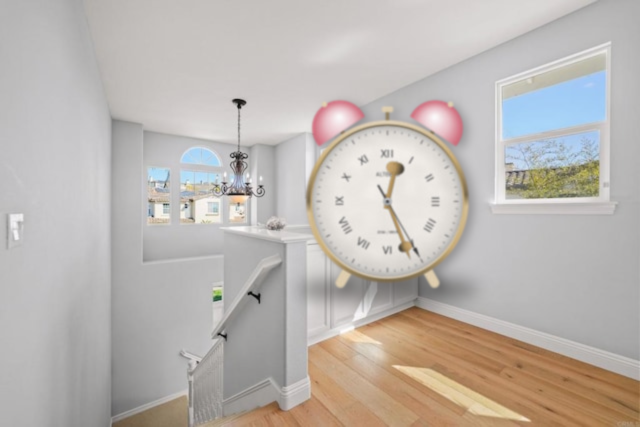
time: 12:26:25
